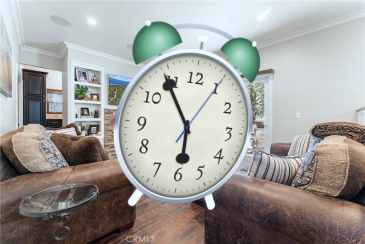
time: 5:54:05
